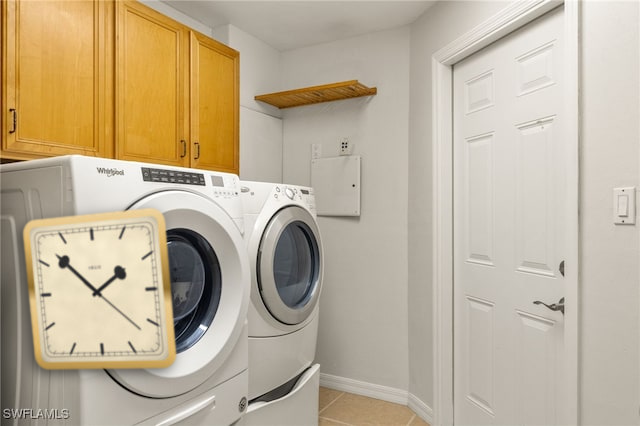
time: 1:52:22
